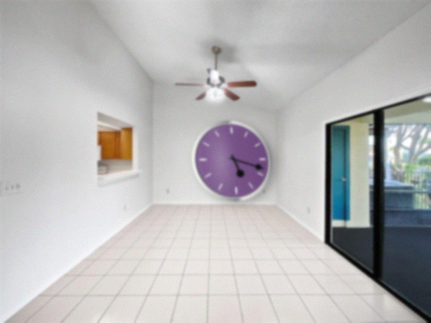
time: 5:18
